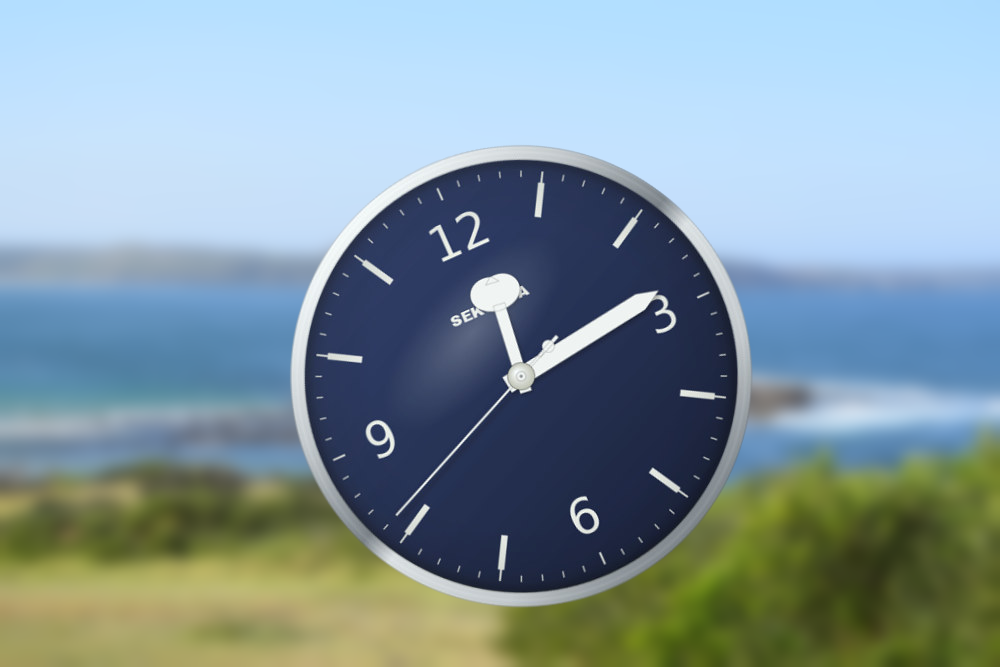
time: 12:13:41
